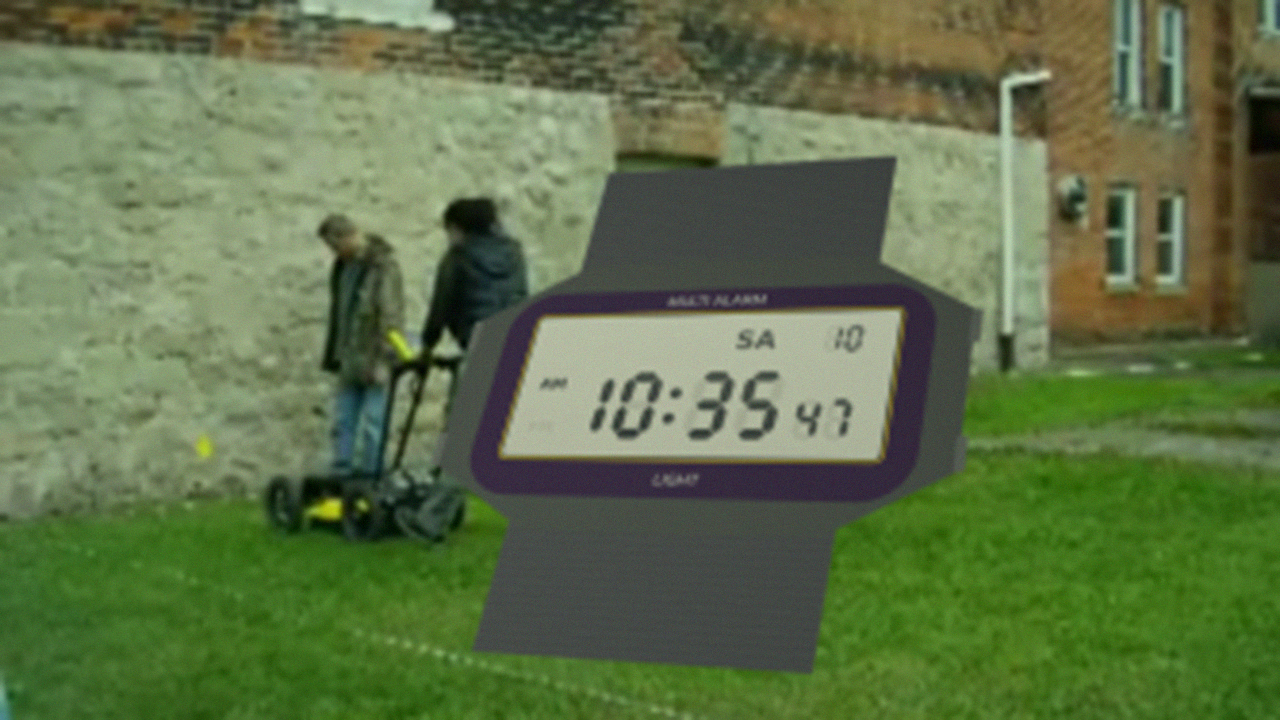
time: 10:35:47
